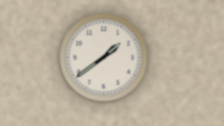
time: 1:39
